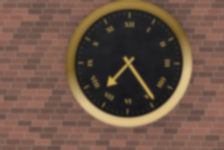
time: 7:24
